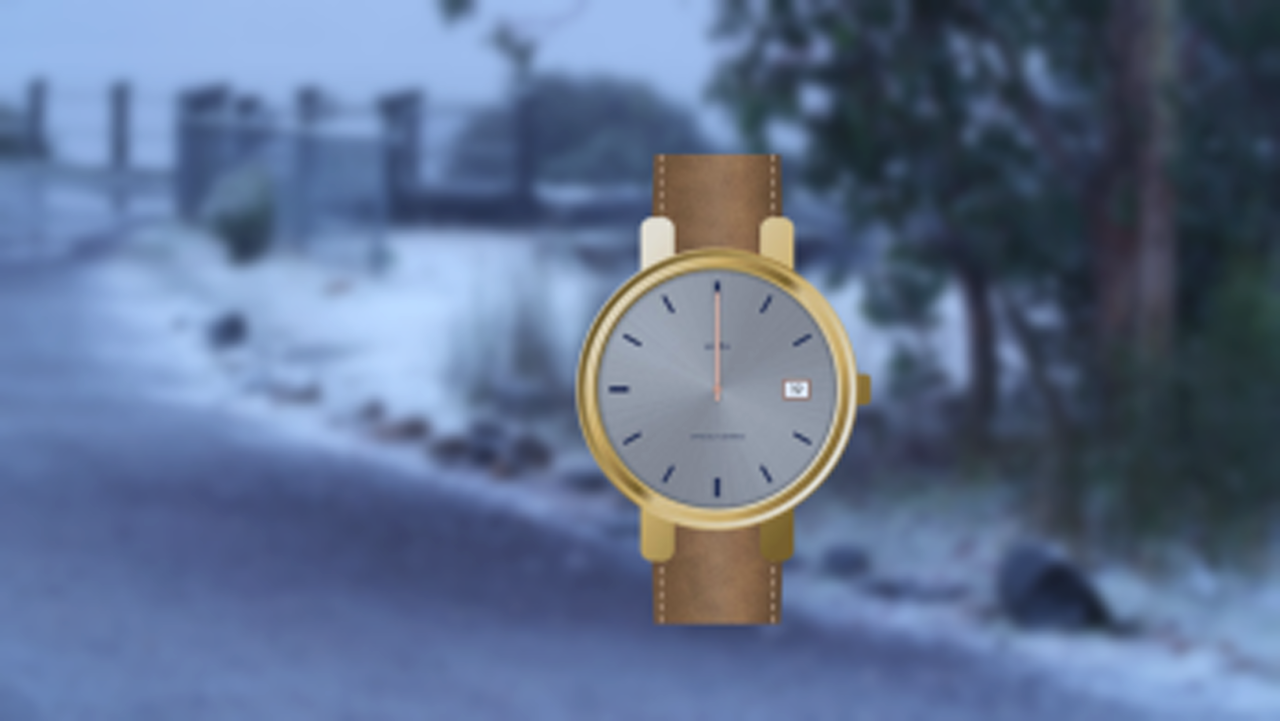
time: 12:00
